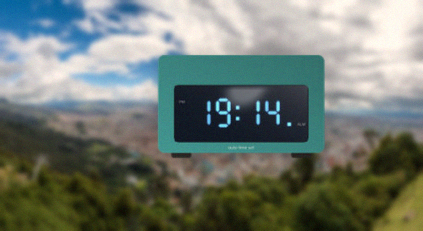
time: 19:14
